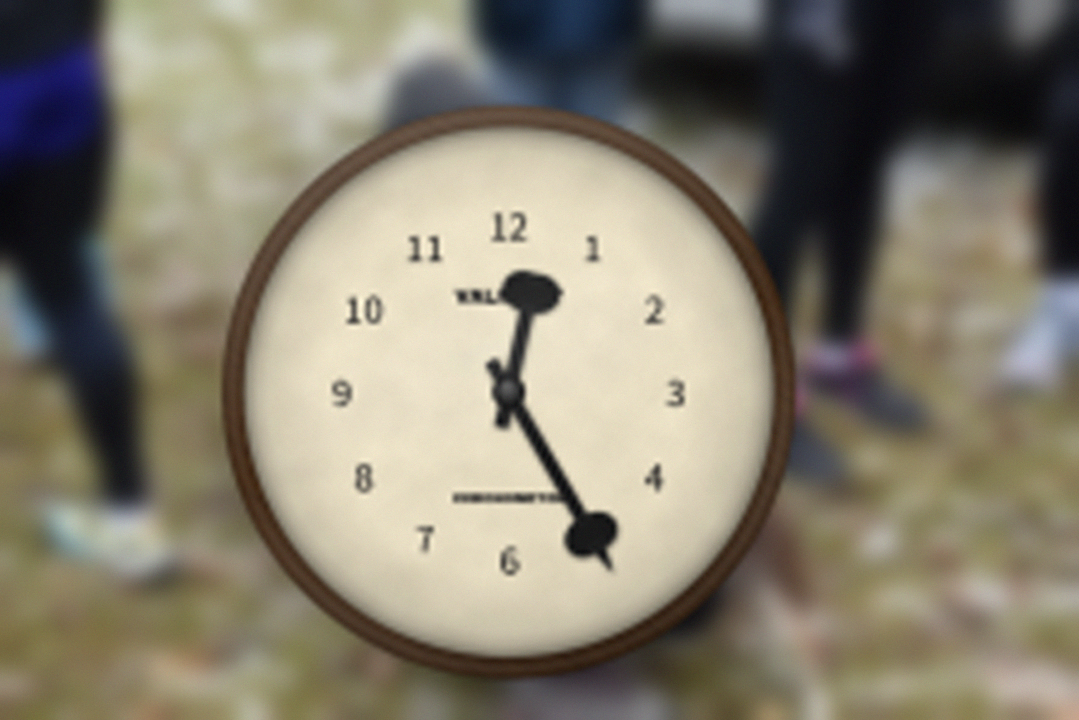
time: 12:25
